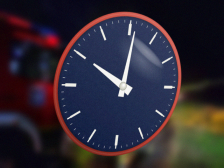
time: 10:01
